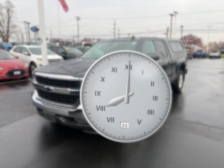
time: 8:00
